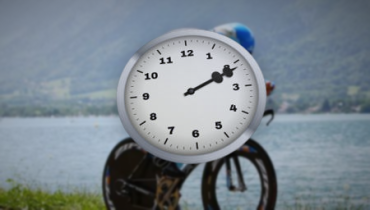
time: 2:11
